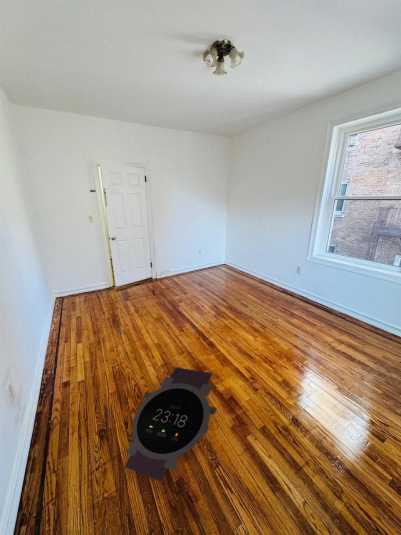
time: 23:18
